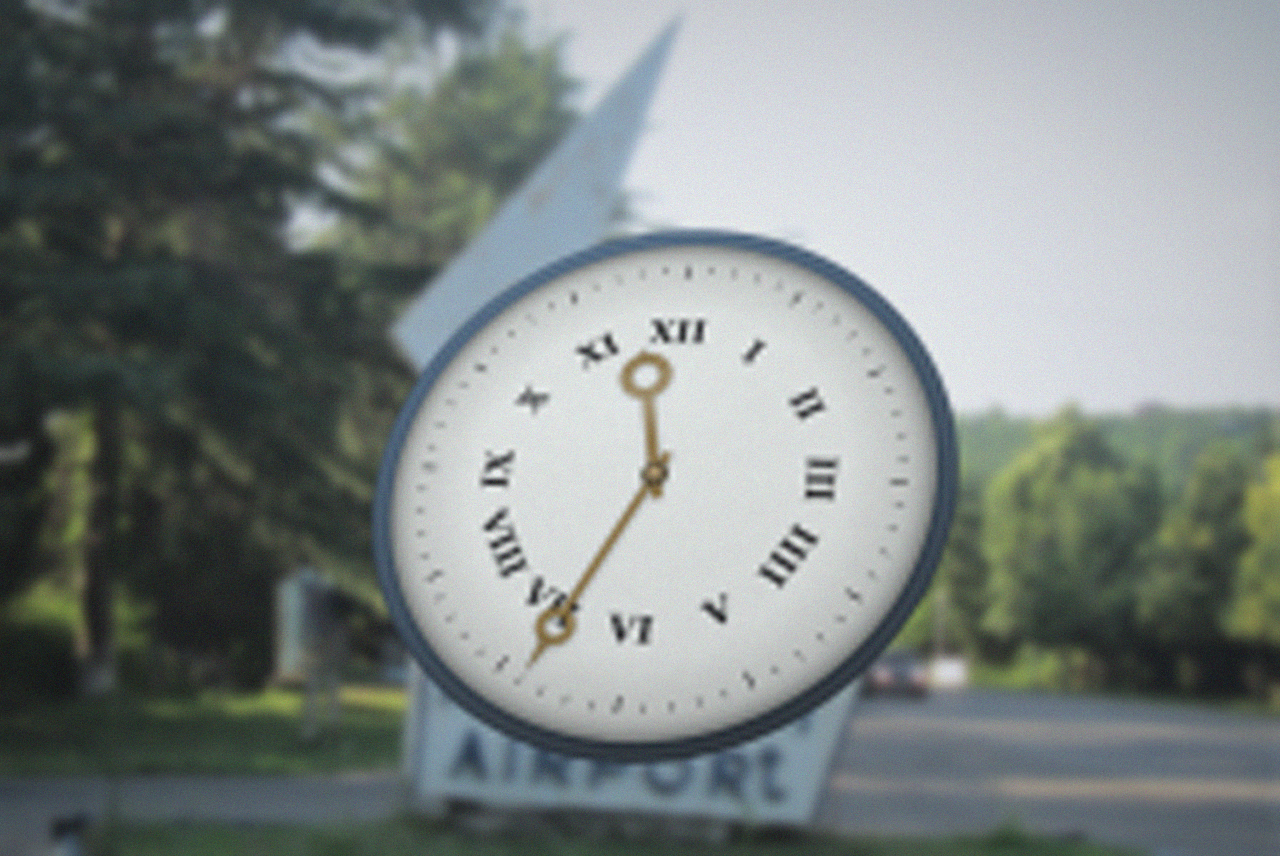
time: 11:34
